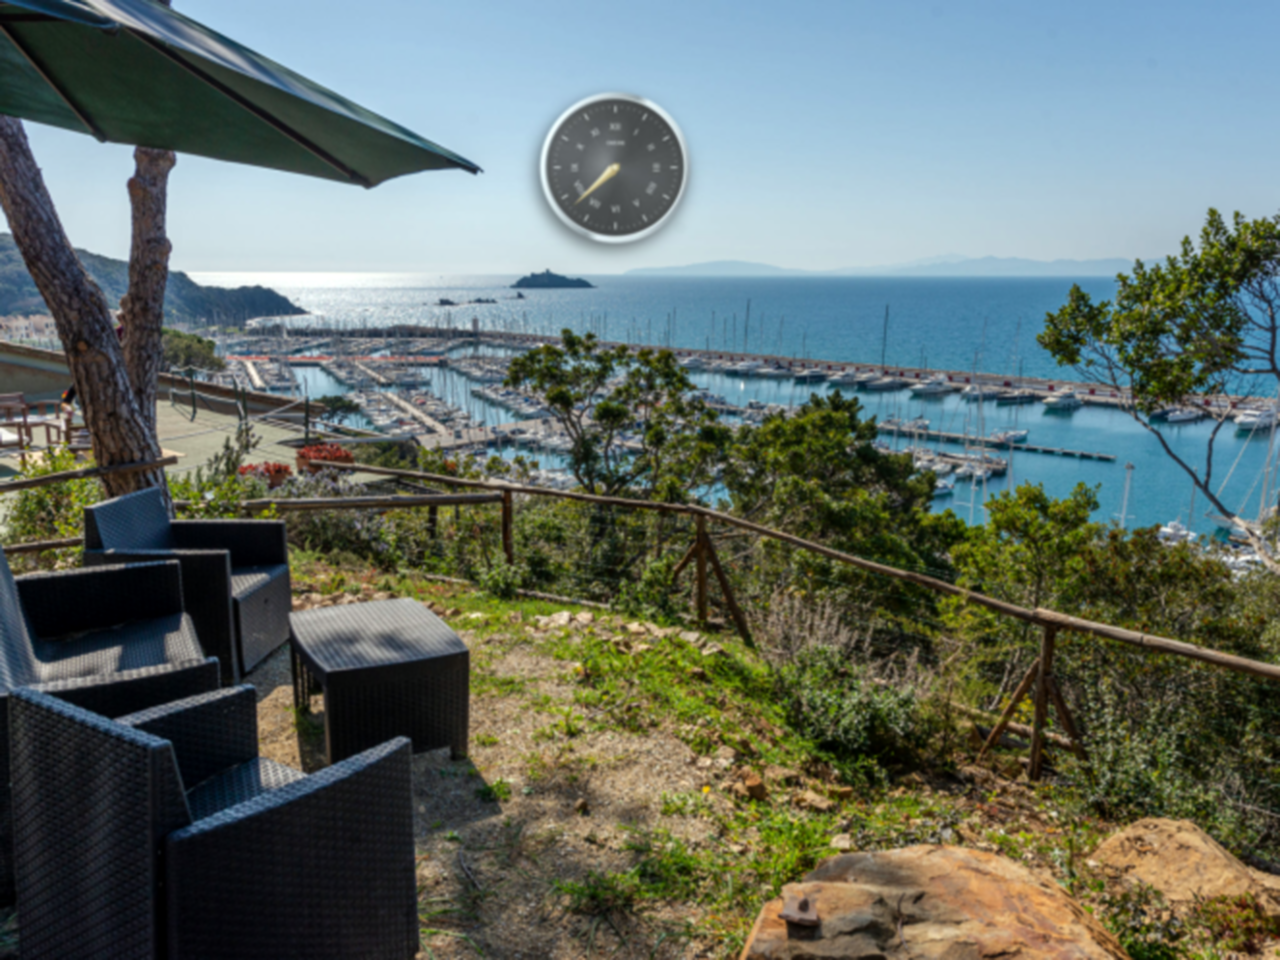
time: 7:38
